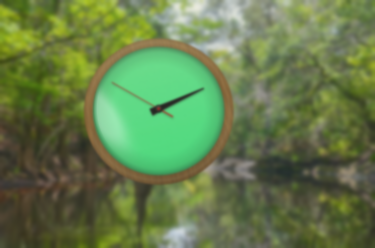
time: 2:10:50
